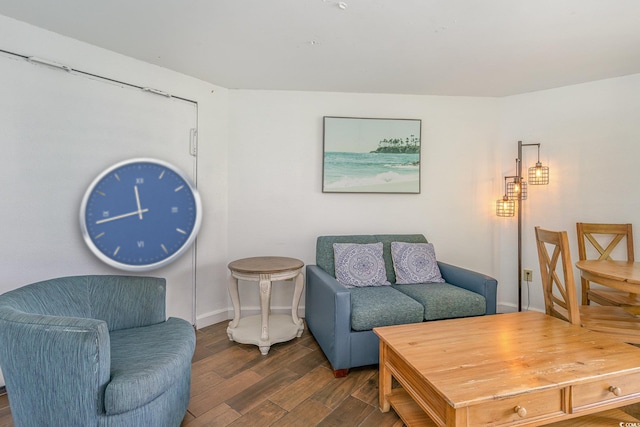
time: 11:43
